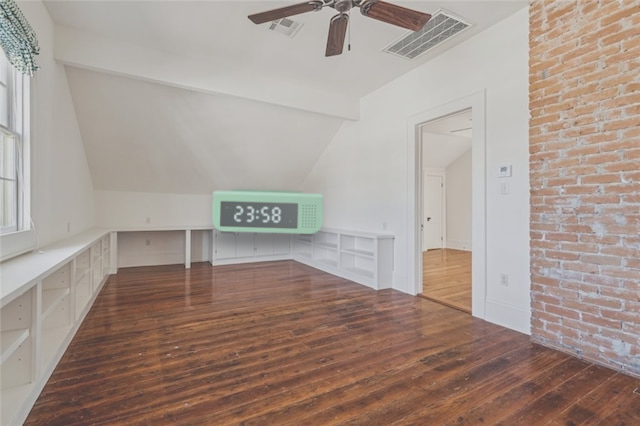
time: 23:58
